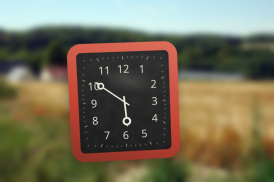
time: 5:51
